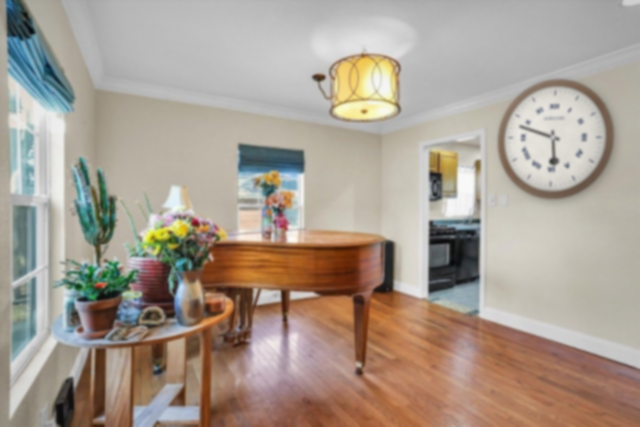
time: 5:48
